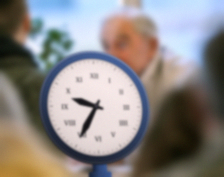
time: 9:35
